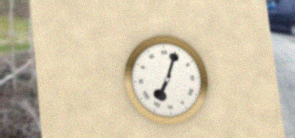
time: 7:04
